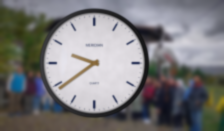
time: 9:39
